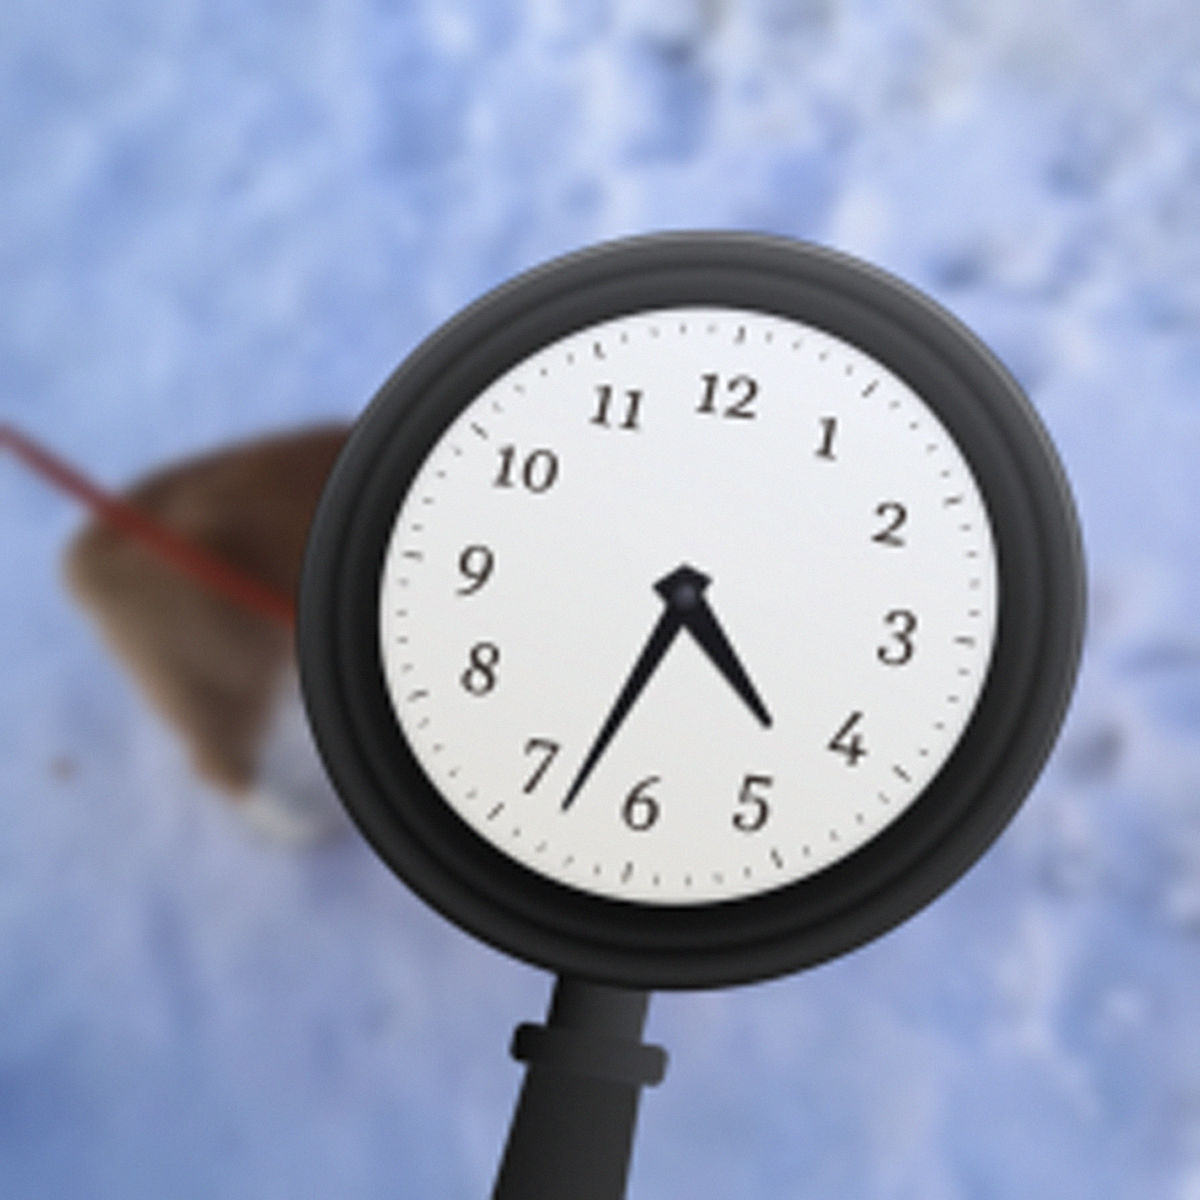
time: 4:33
